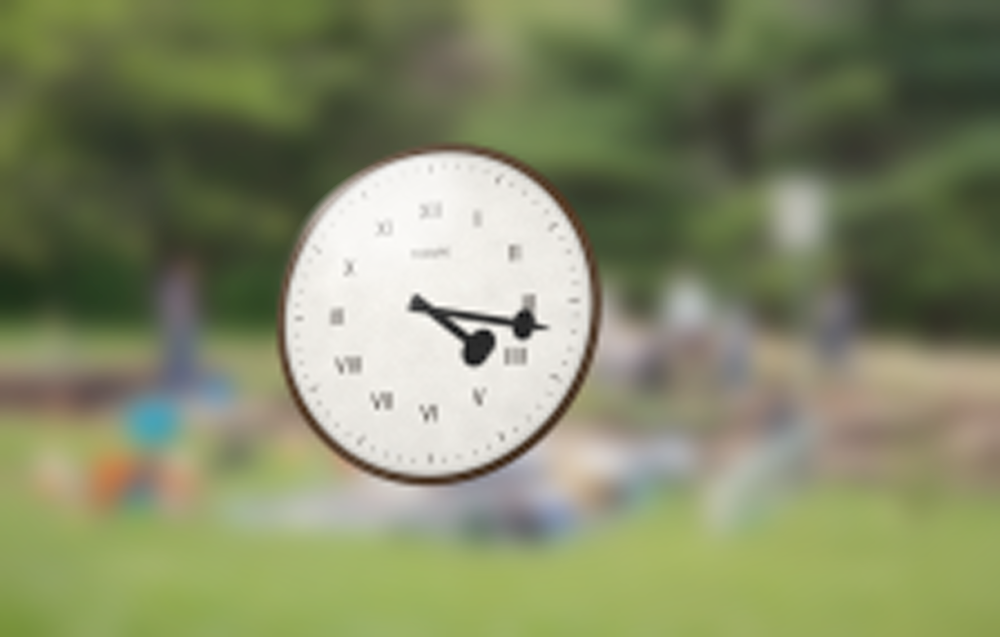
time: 4:17
